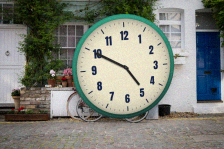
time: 4:50
